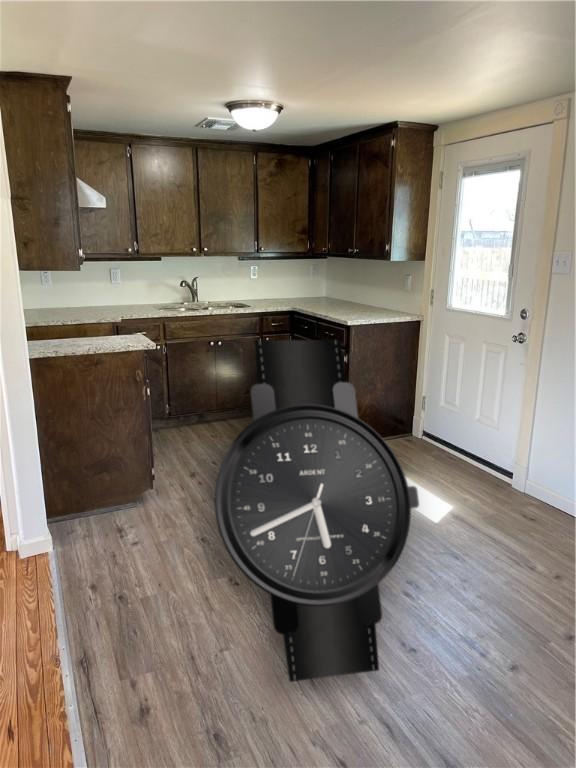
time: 5:41:34
